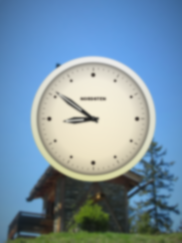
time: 8:51
